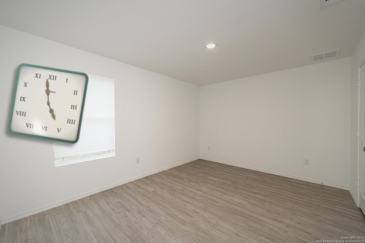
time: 4:58
